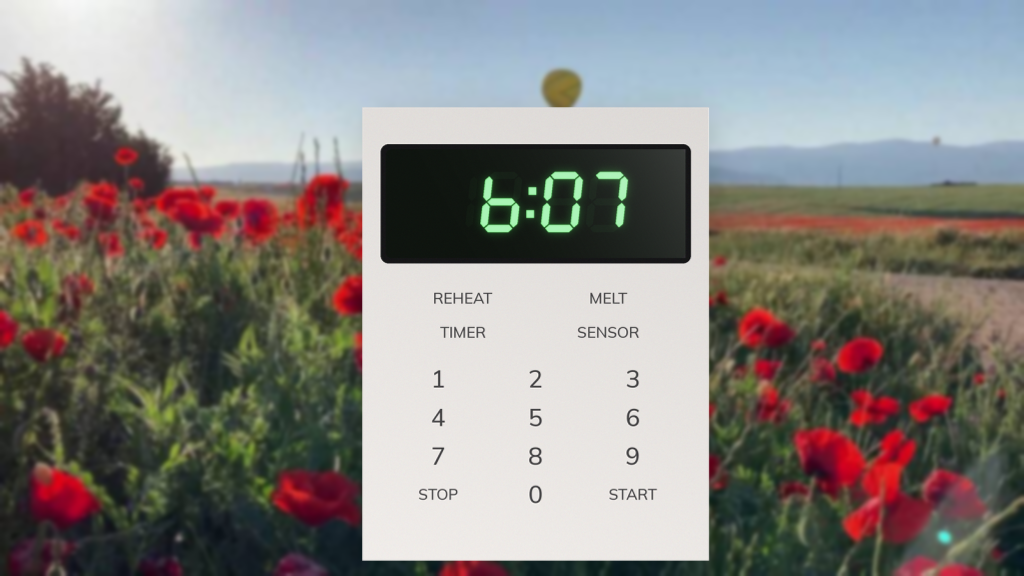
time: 6:07
